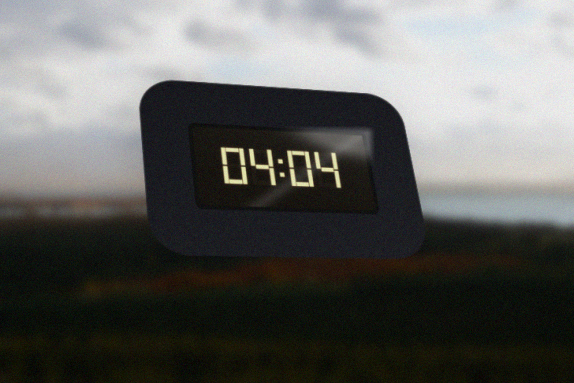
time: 4:04
